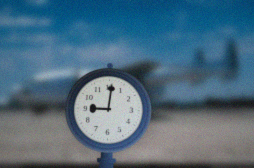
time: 9:01
